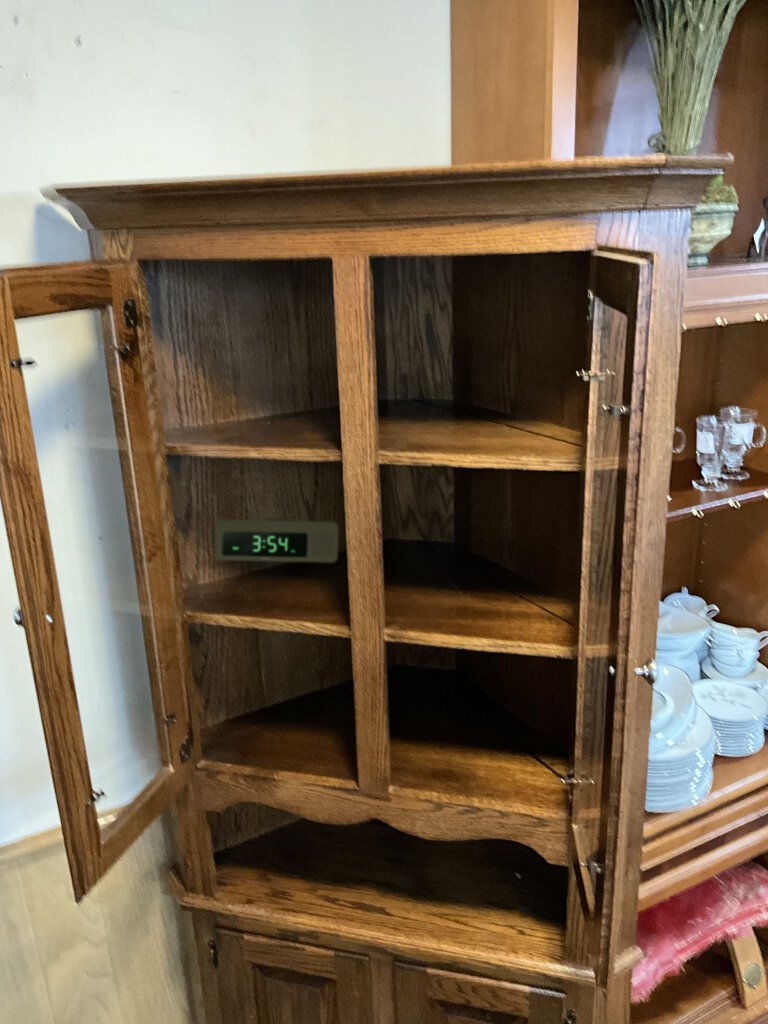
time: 3:54
